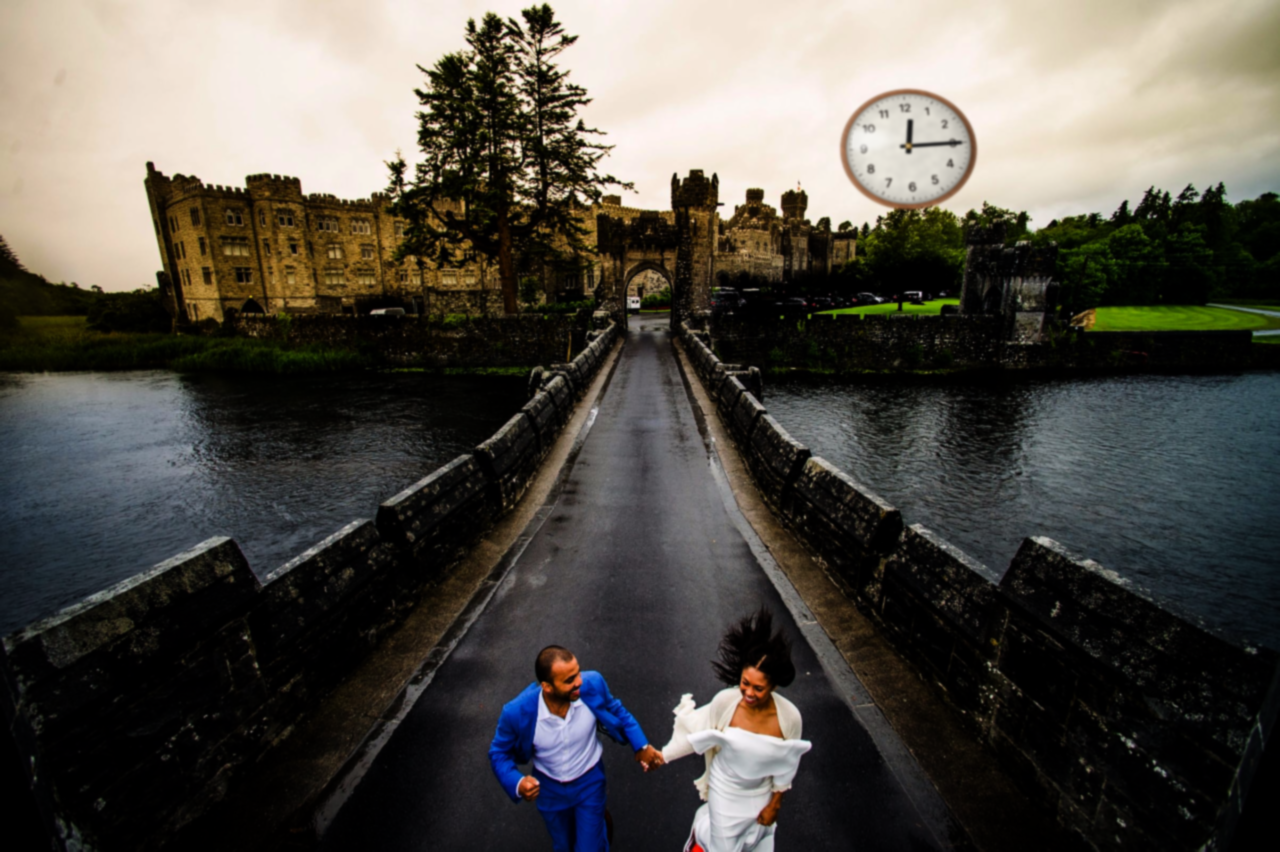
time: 12:15
